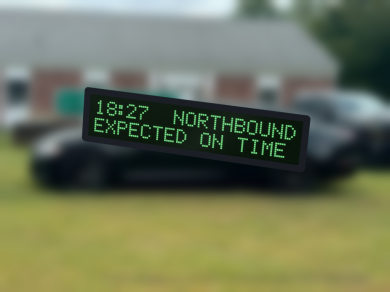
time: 18:27
